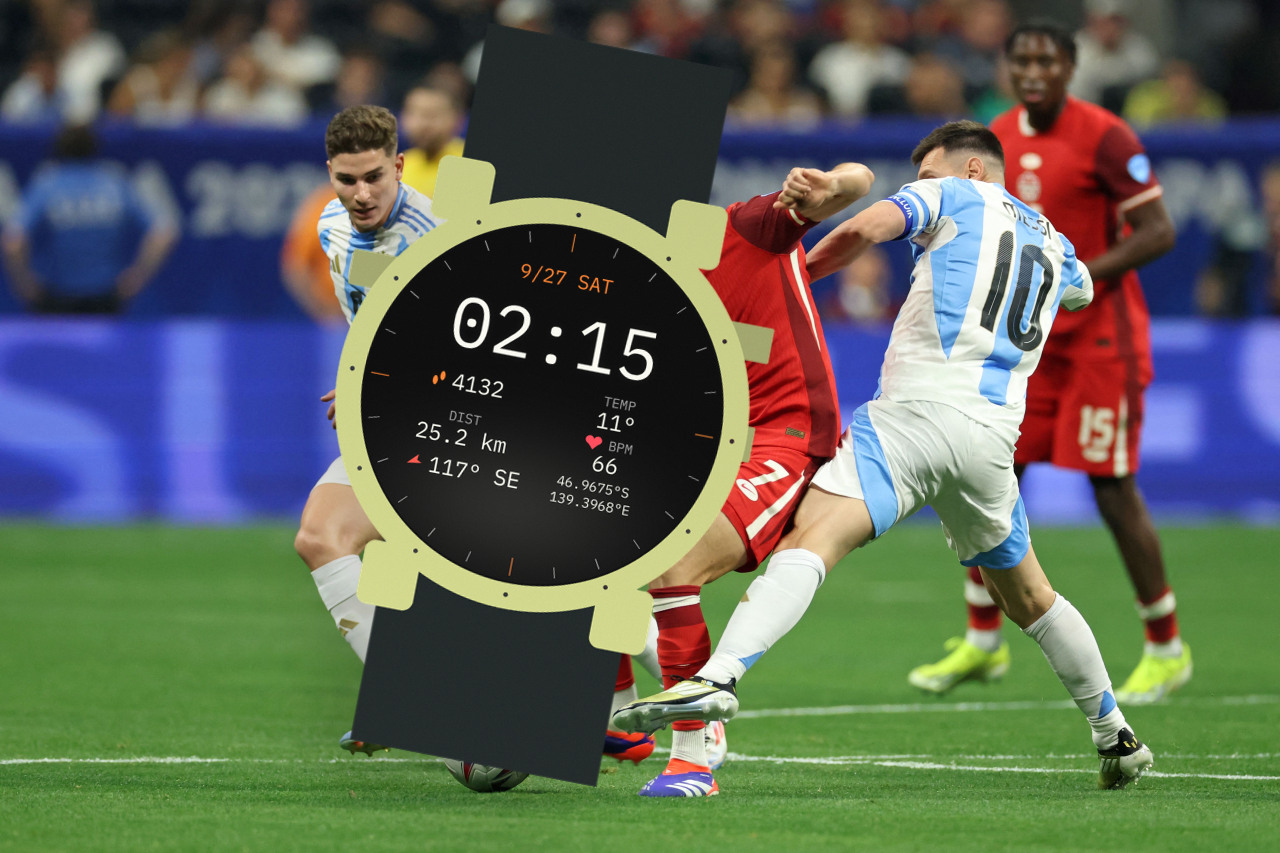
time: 2:15
